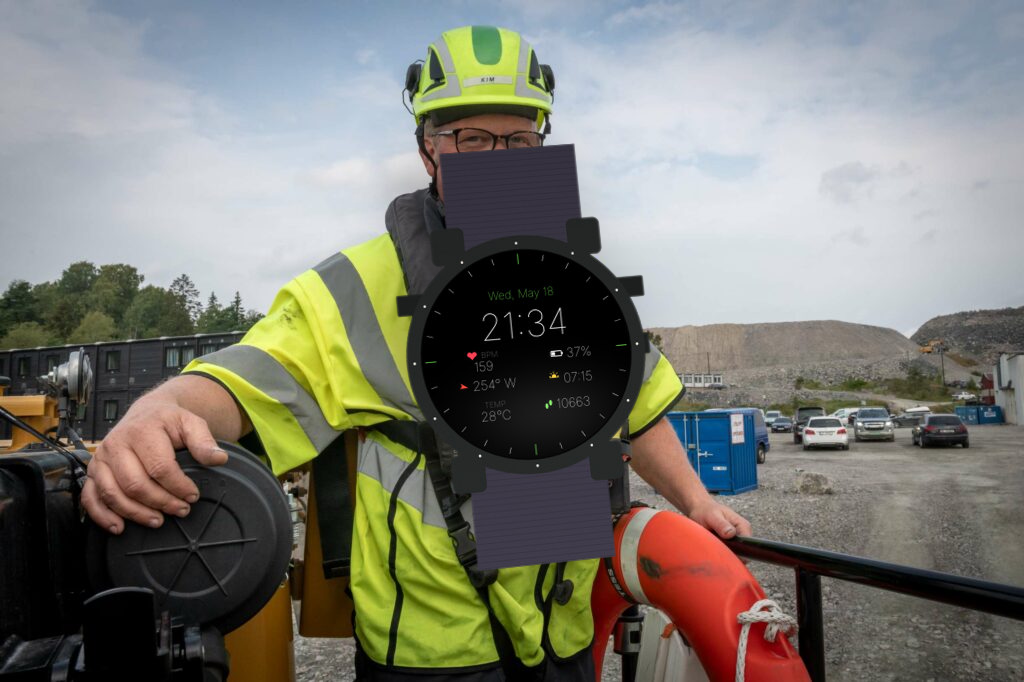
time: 21:34
